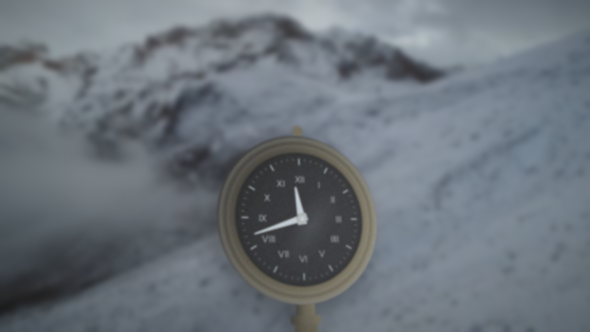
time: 11:42
